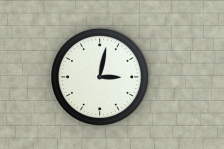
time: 3:02
